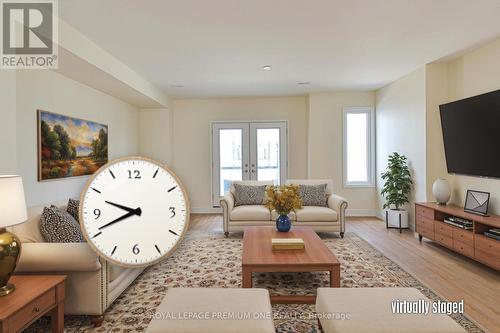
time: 9:41
